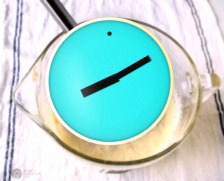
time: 8:10
